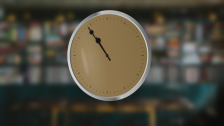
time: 10:54
